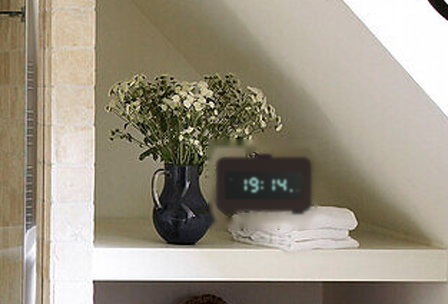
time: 19:14
